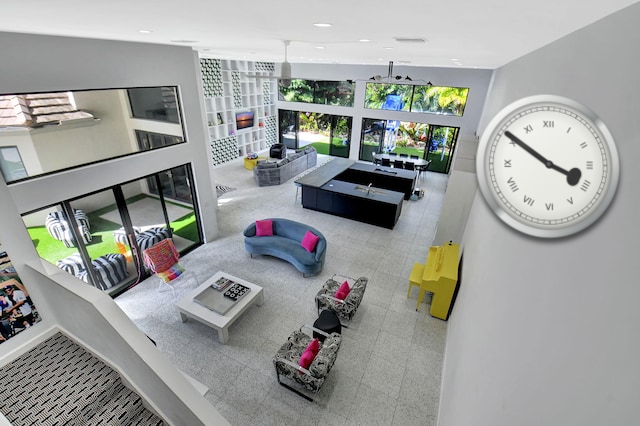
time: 3:51
